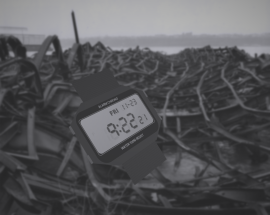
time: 9:22:21
